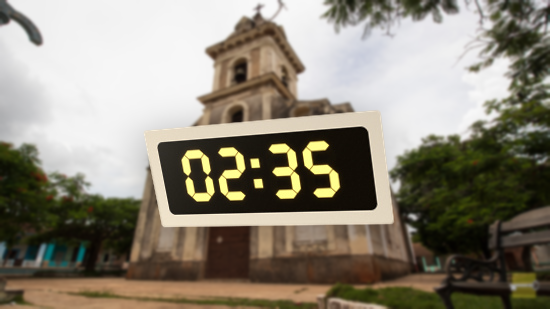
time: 2:35
